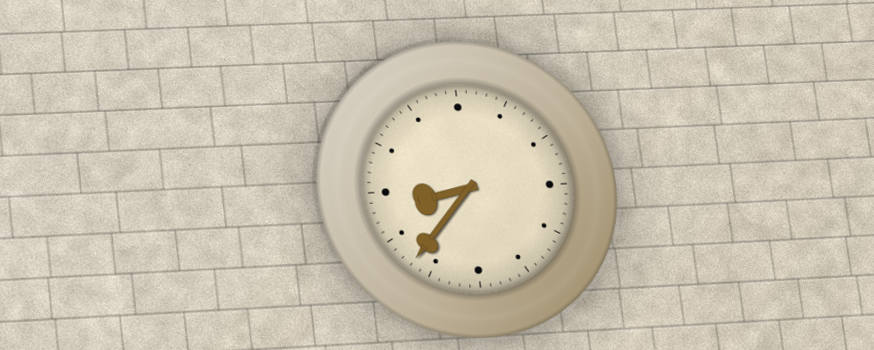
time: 8:37
